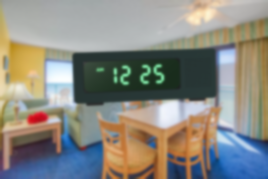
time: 12:25
